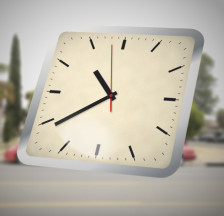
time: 10:38:58
